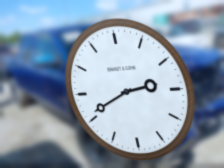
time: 2:41
